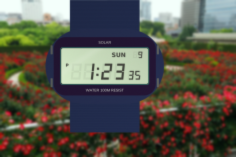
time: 1:23:35
